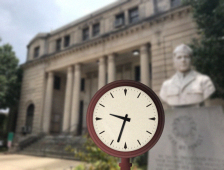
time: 9:33
